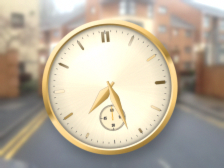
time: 7:27
